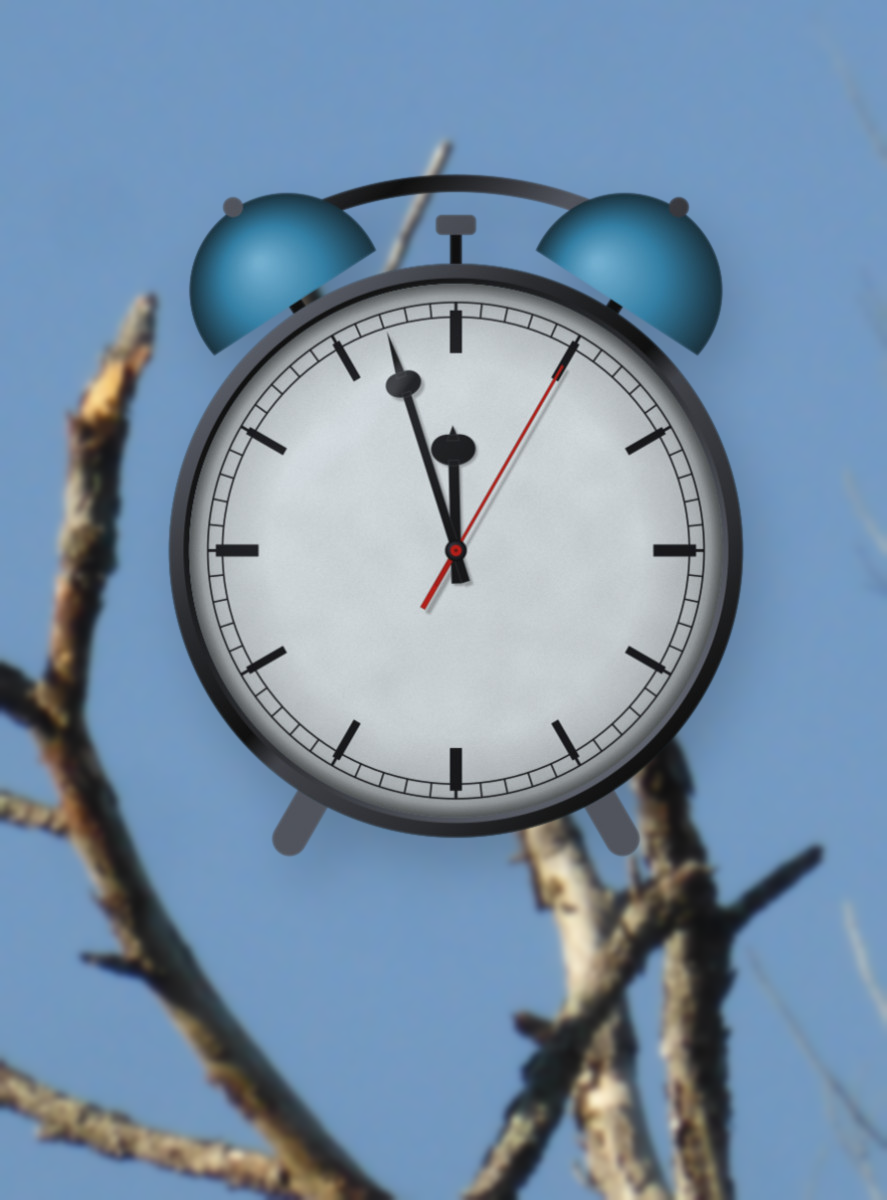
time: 11:57:05
